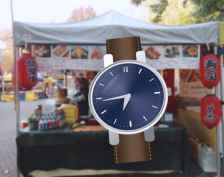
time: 6:44
